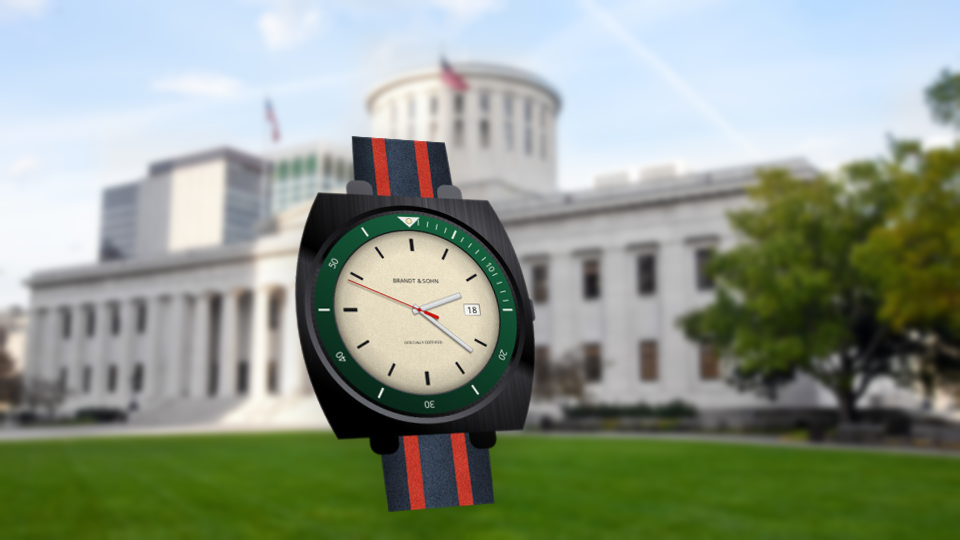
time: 2:21:49
